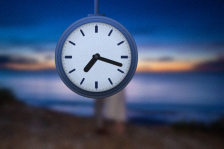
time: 7:18
